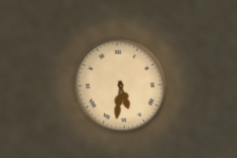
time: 5:32
